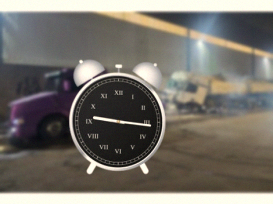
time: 9:16
